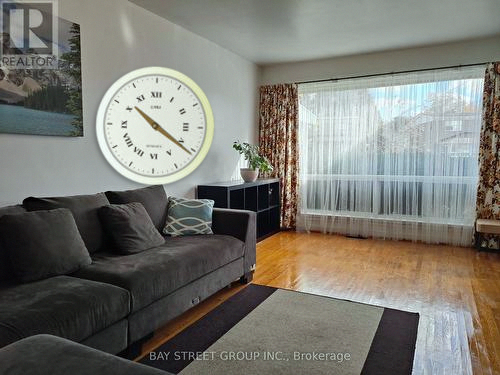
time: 10:21
